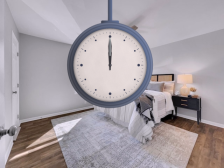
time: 12:00
